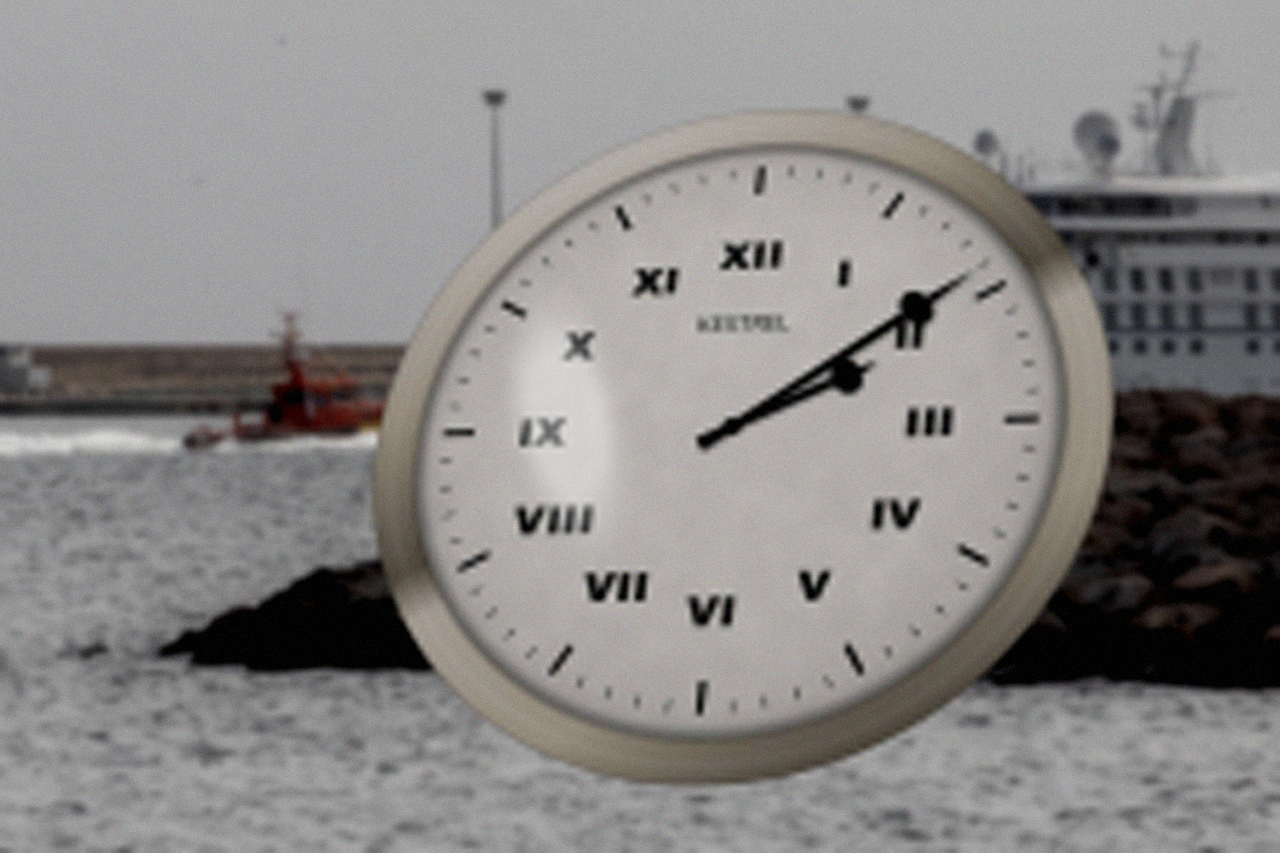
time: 2:09
